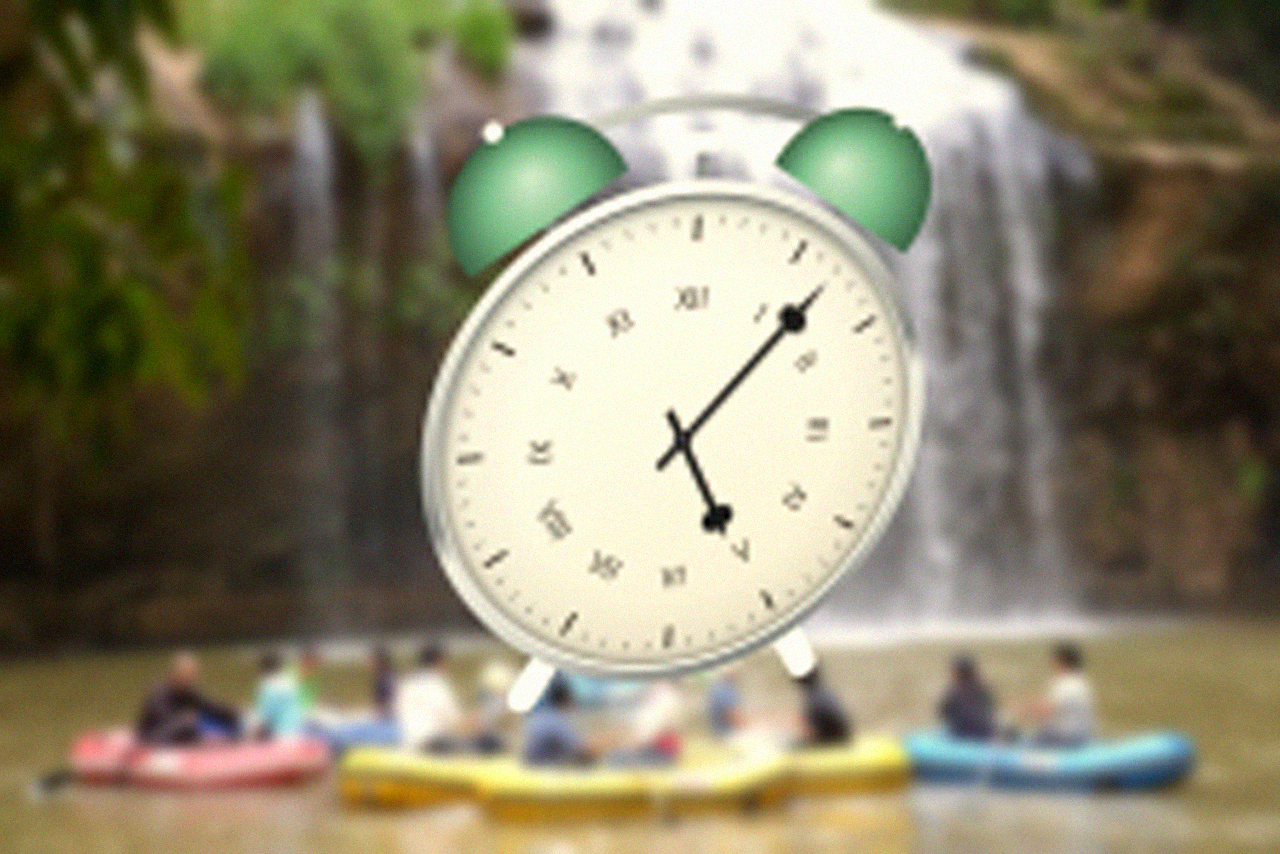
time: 5:07
